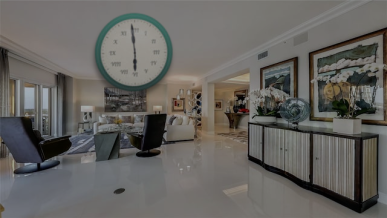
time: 5:59
